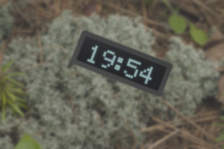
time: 19:54
